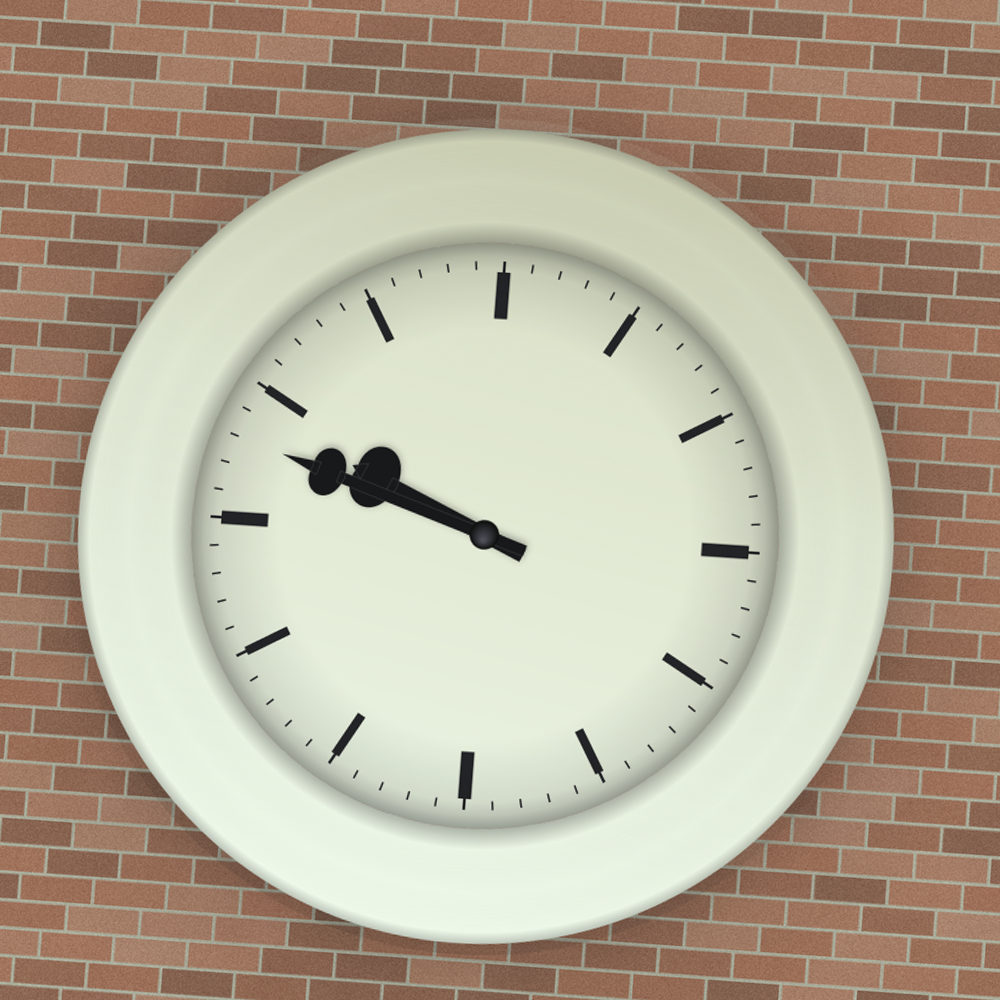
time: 9:48
